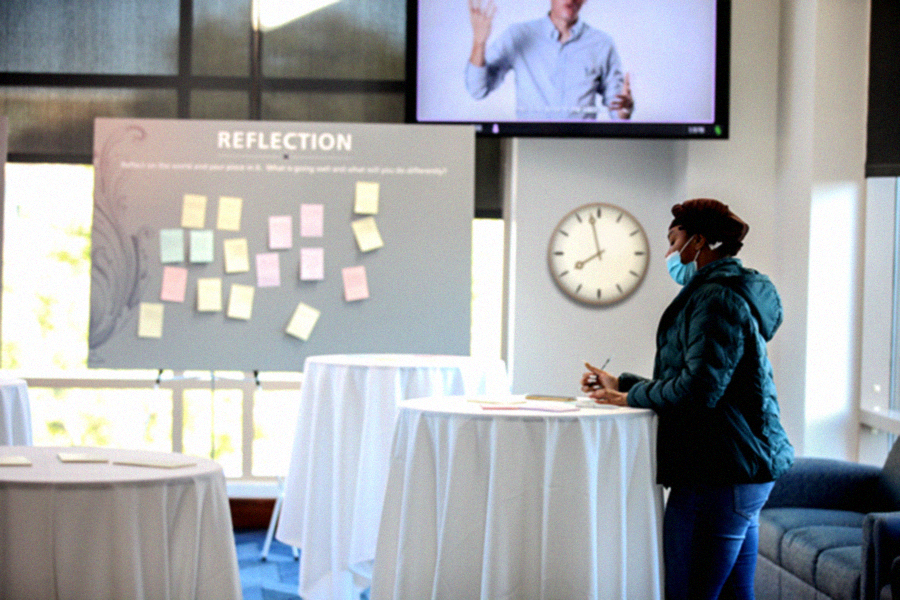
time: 7:58
